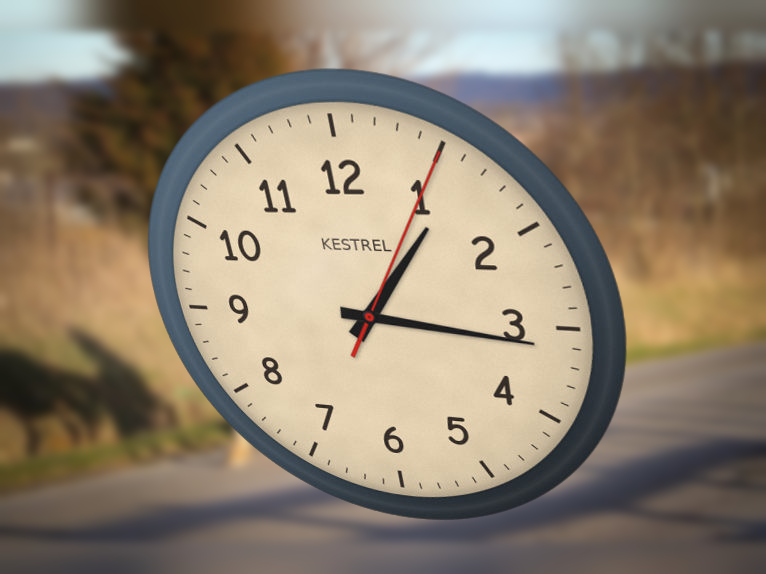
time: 1:16:05
